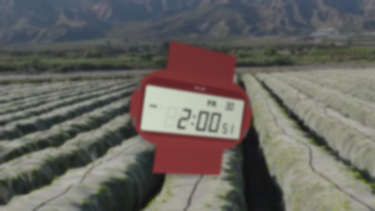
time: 2:00
